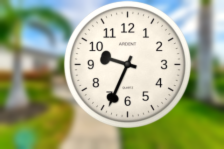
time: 9:34
